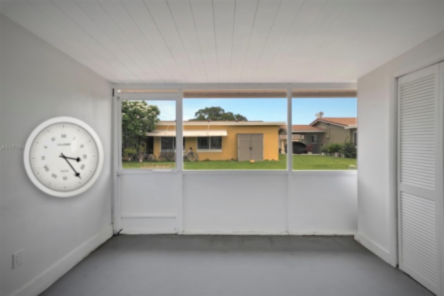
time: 3:24
